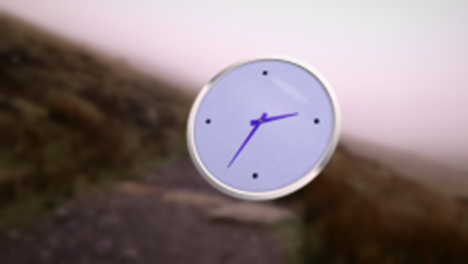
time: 2:35
